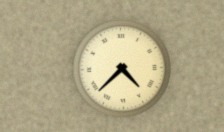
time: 4:38
